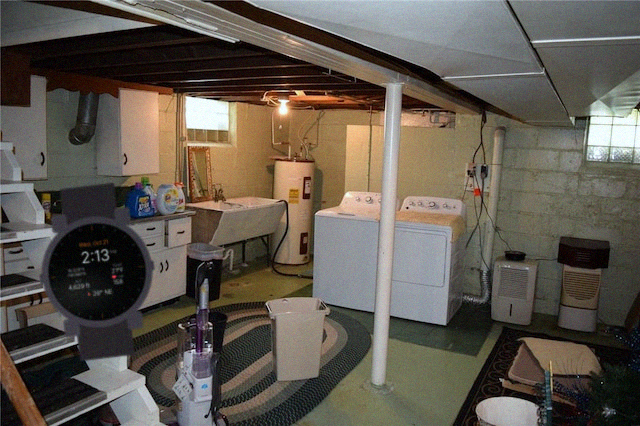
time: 2:13
